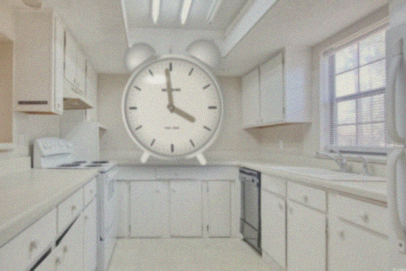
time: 3:59
